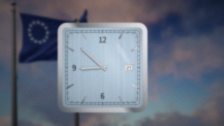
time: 8:52
